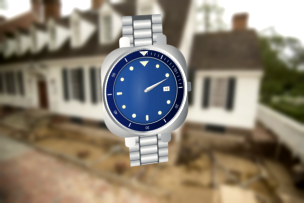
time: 2:11
